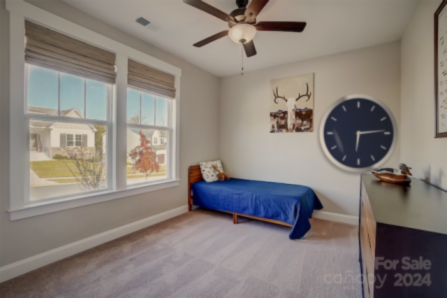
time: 6:14
